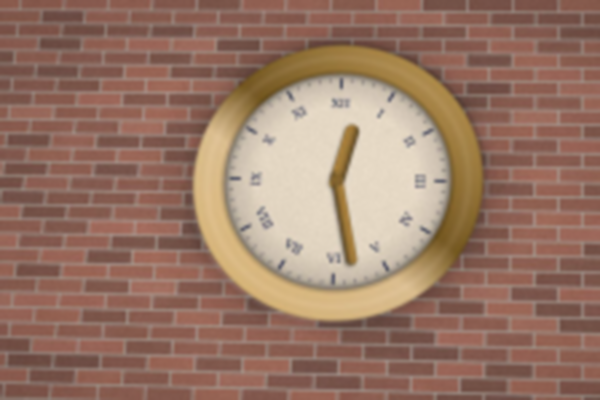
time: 12:28
